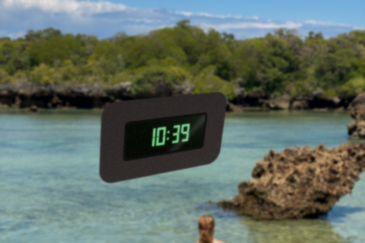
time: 10:39
